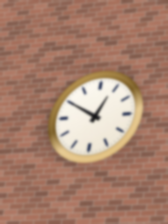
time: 12:50
